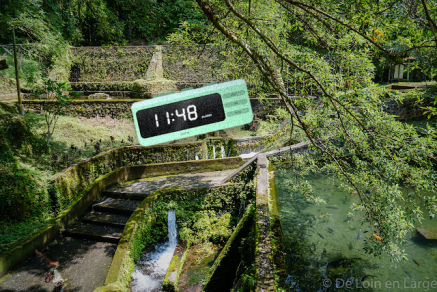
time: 11:48
